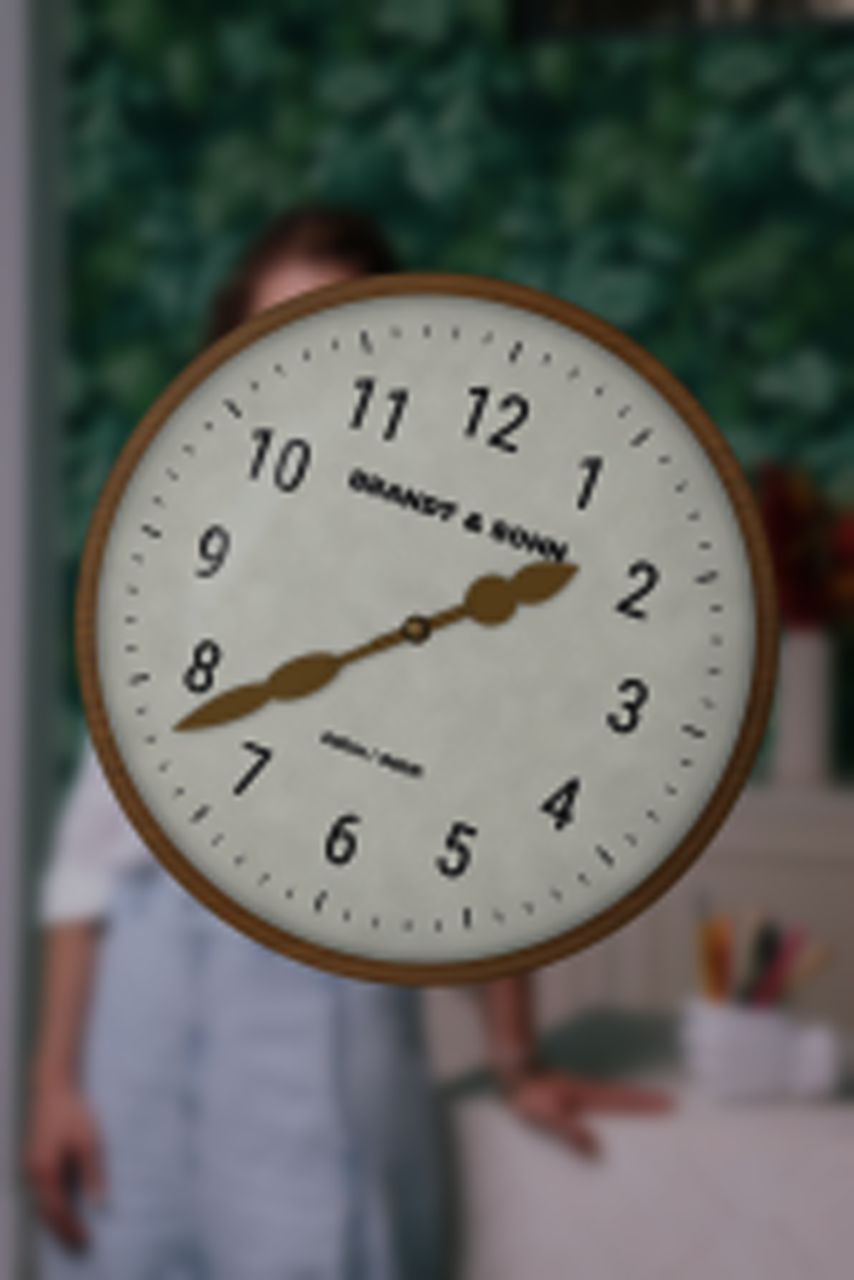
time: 1:38
